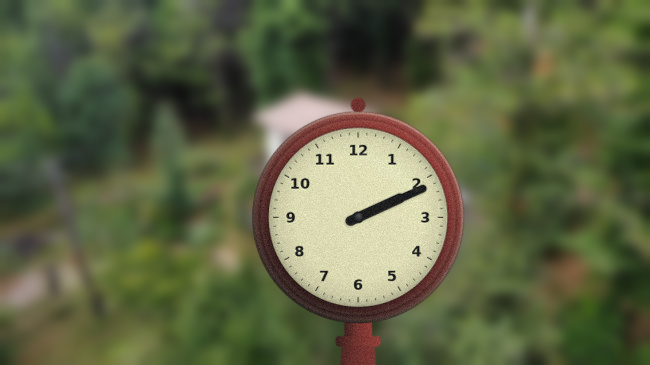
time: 2:11
